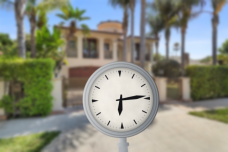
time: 6:14
